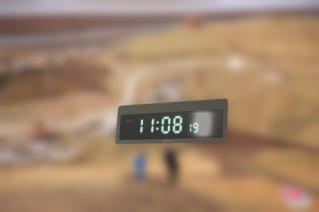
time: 11:08:19
